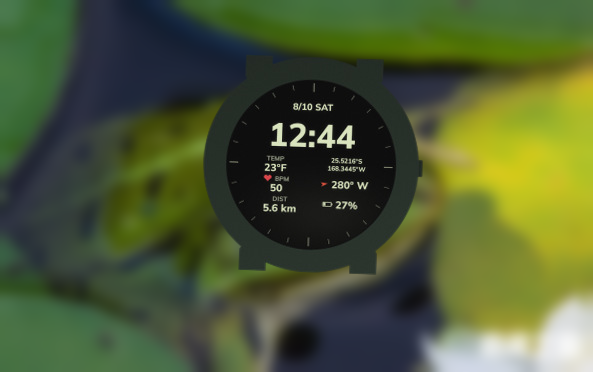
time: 12:44
